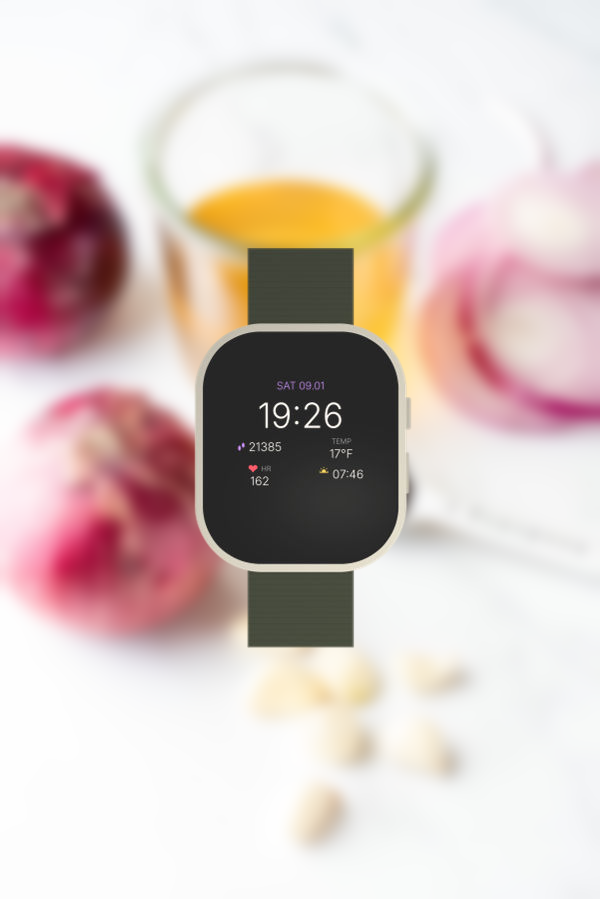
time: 19:26
